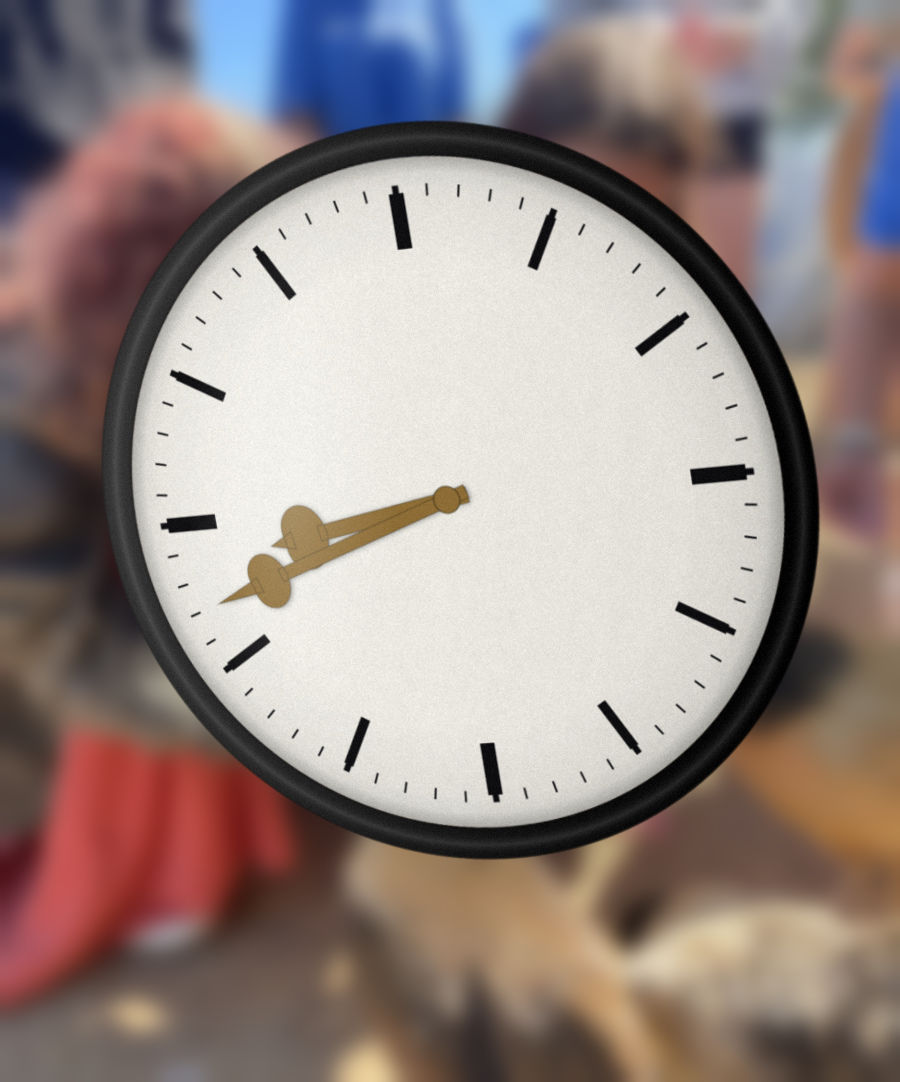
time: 8:42
